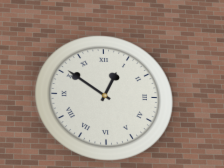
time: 12:51
